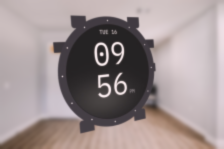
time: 9:56
